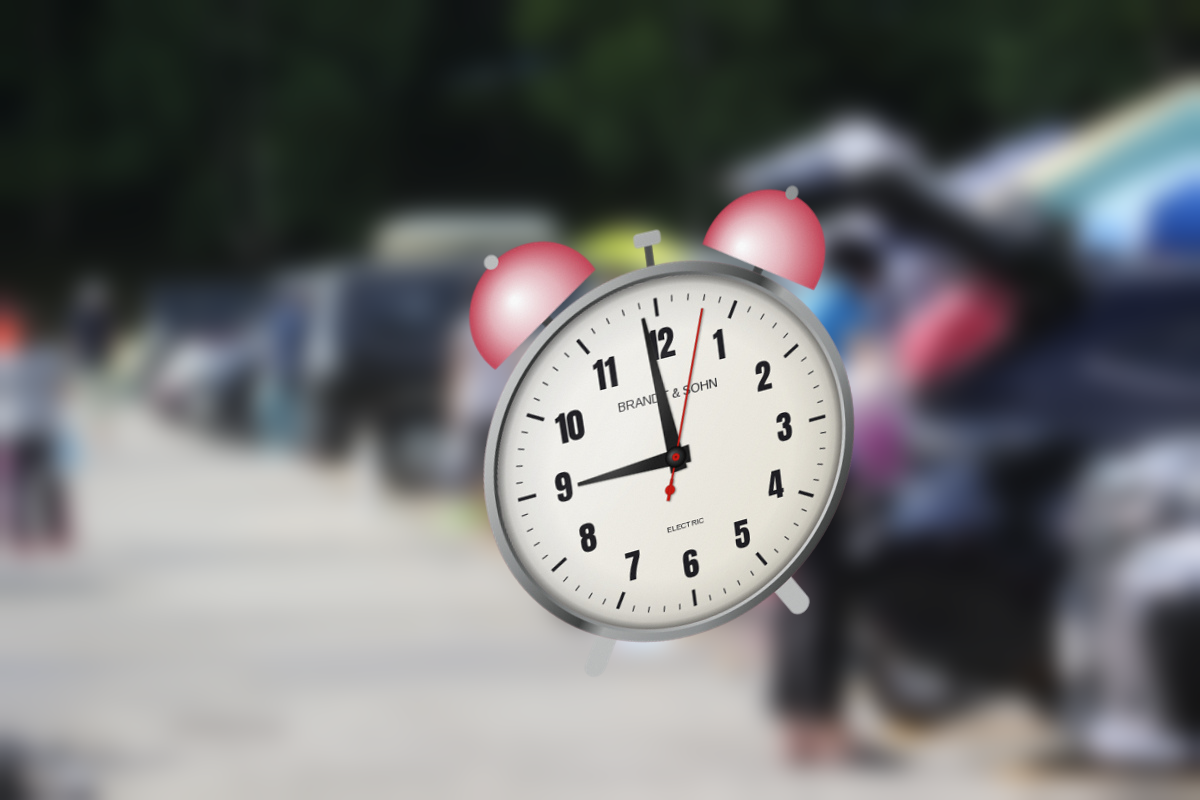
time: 8:59:03
